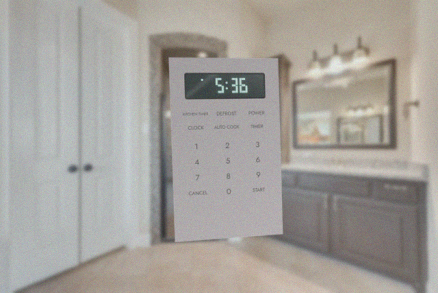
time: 5:36
